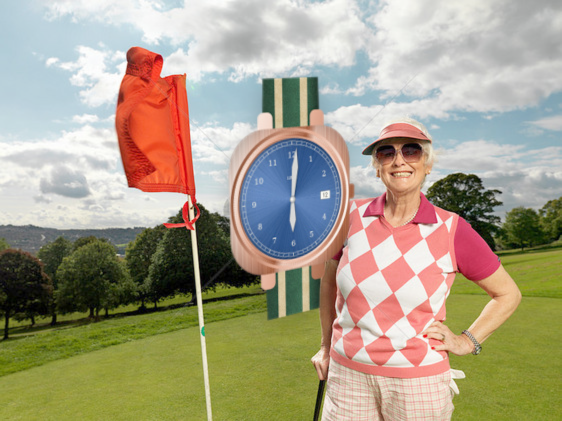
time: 6:01
